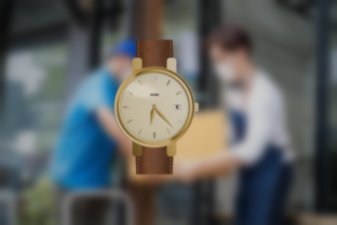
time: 6:23
